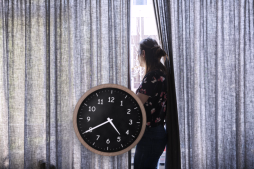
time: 4:40
